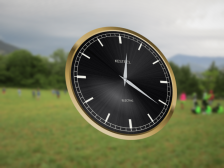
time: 12:21
